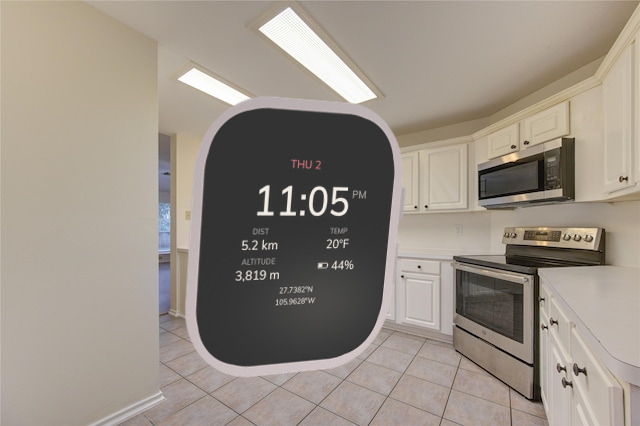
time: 11:05
